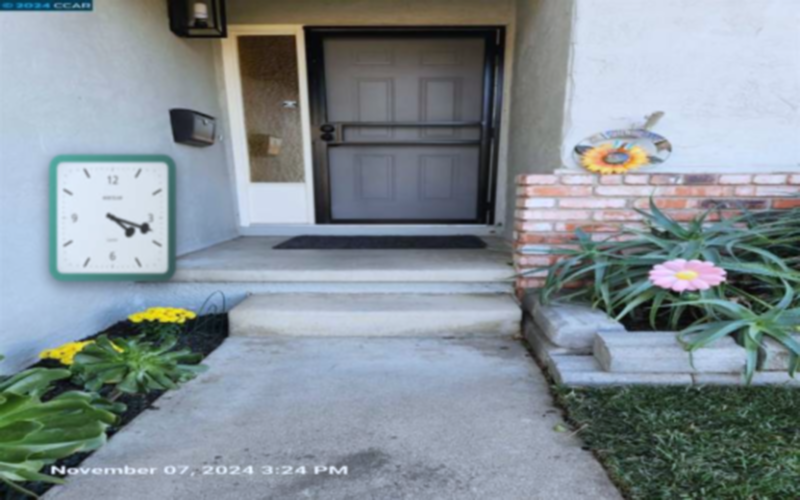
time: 4:18
